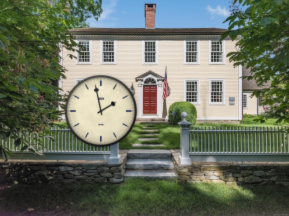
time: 1:58
